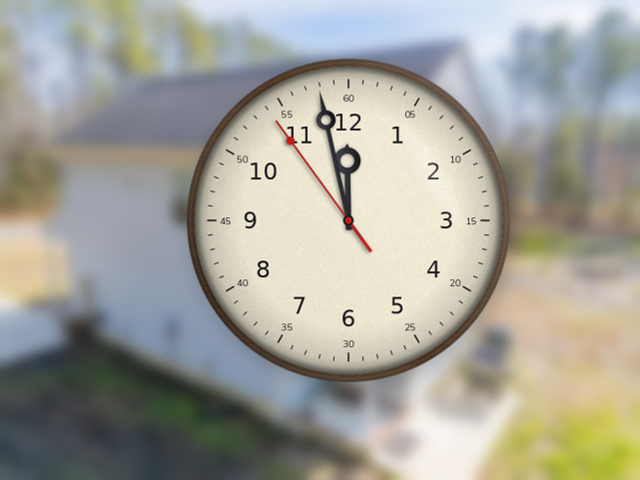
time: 11:57:54
